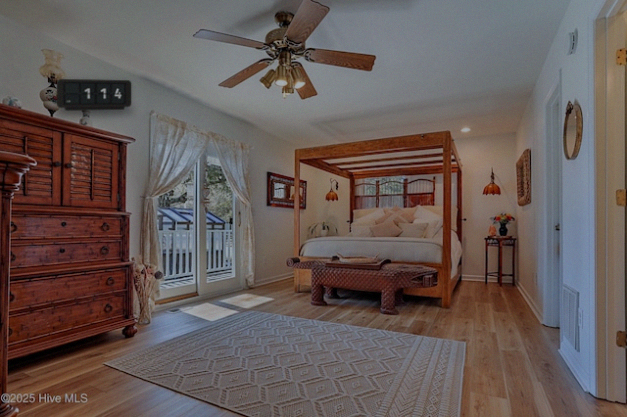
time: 1:14
